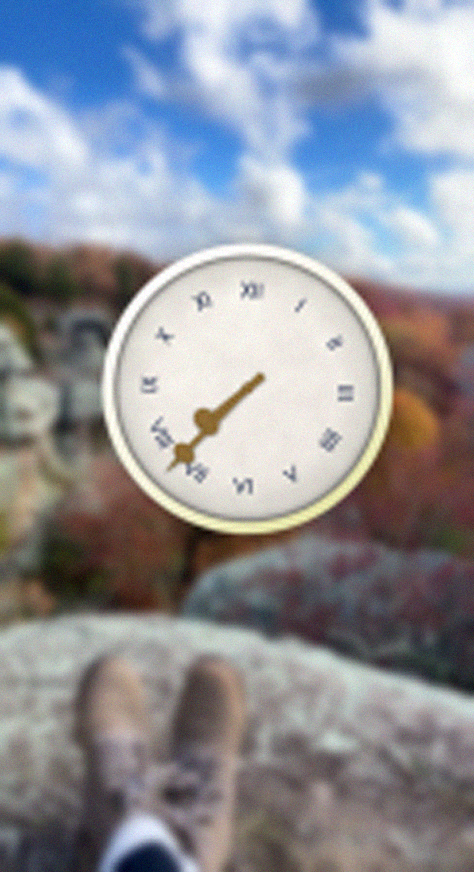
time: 7:37
